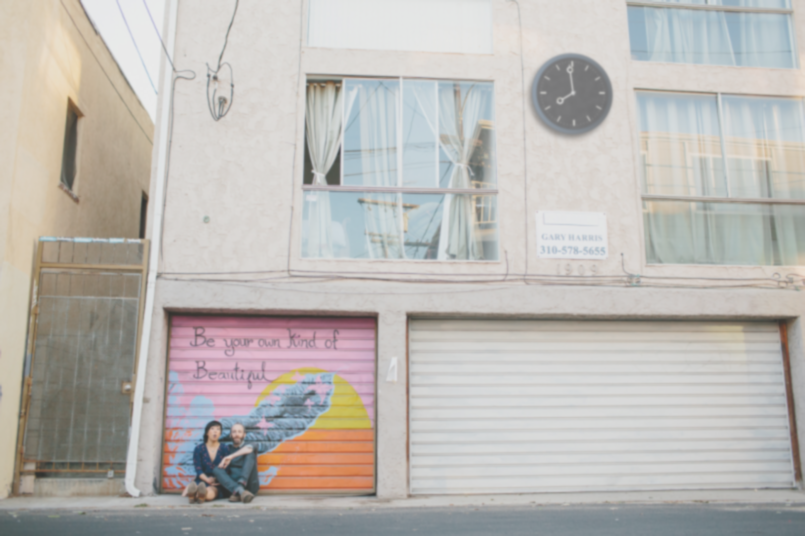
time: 7:59
